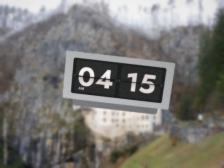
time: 4:15
